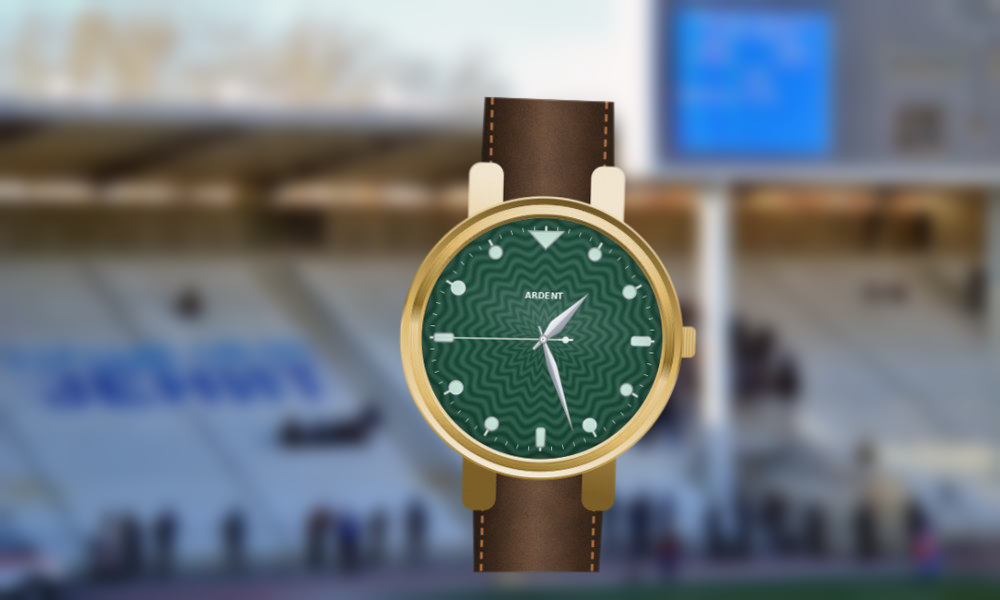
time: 1:26:45
